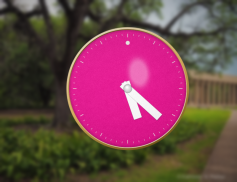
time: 5:22
